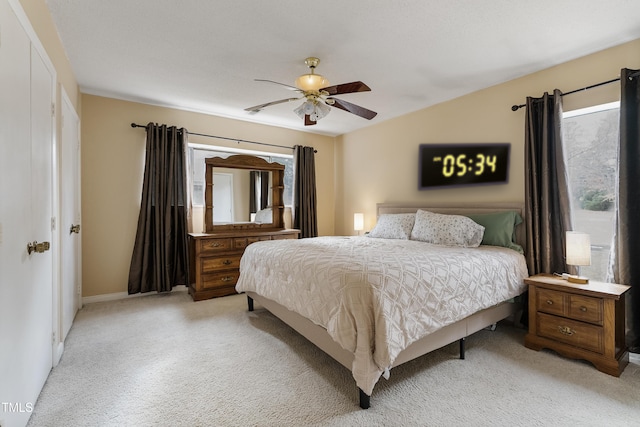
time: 5:34
